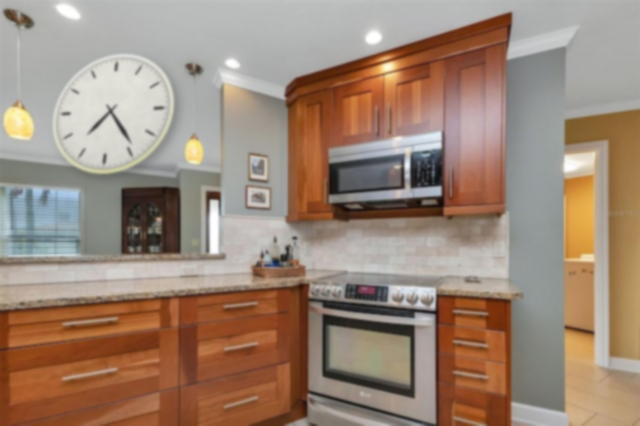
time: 7:24
